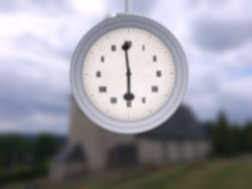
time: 5:59
